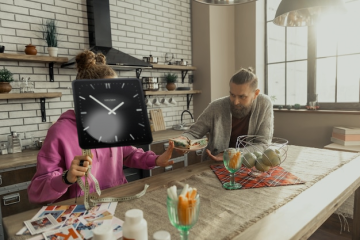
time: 1:52
